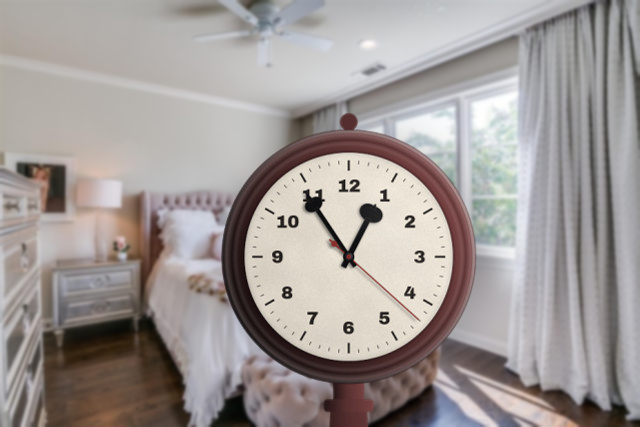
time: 12:54:22
